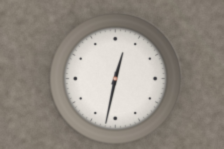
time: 12:32
